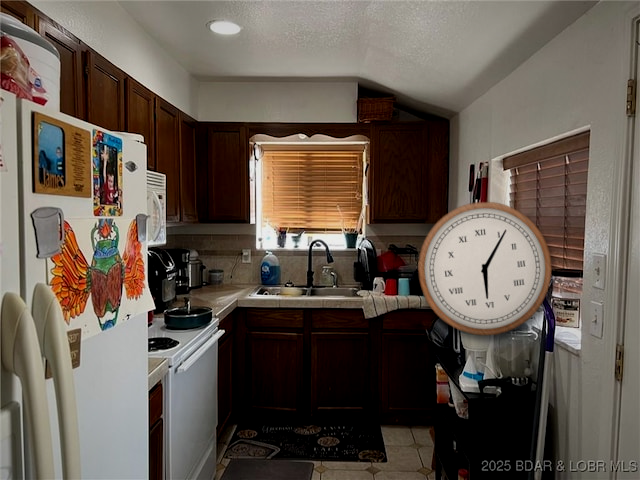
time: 6:06
